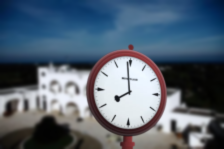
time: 7:59
